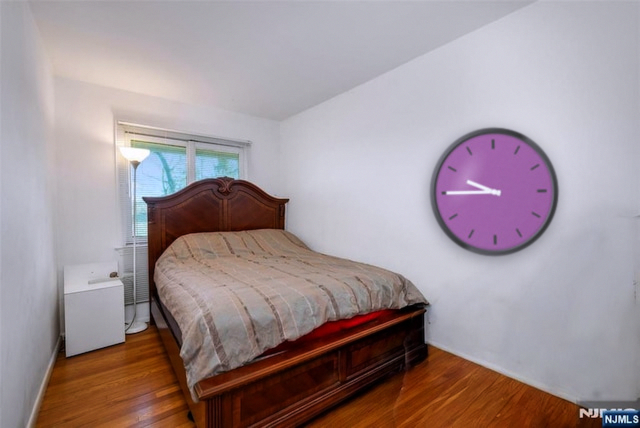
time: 9:45
